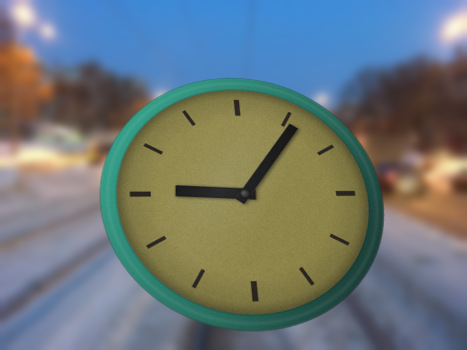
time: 9:06
